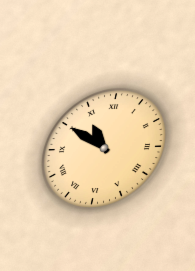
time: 10:50
